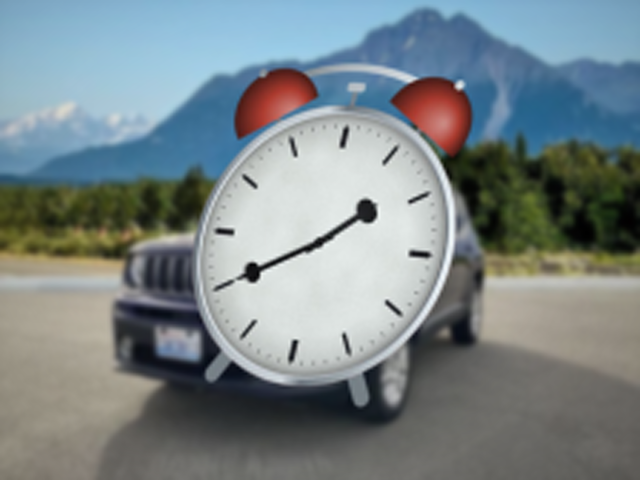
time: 1:40
